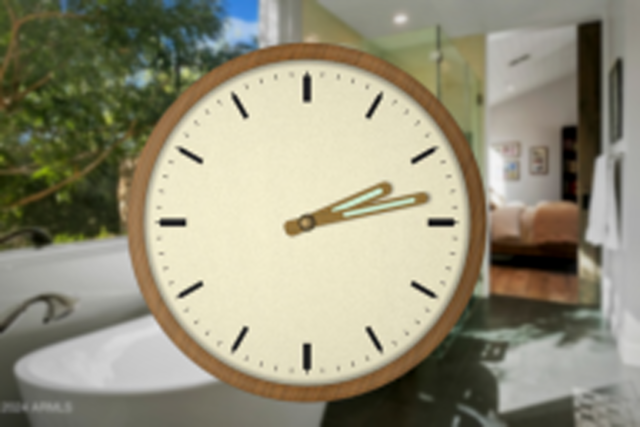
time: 2:13
